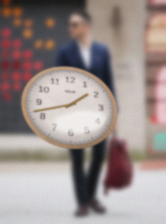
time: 1:42
